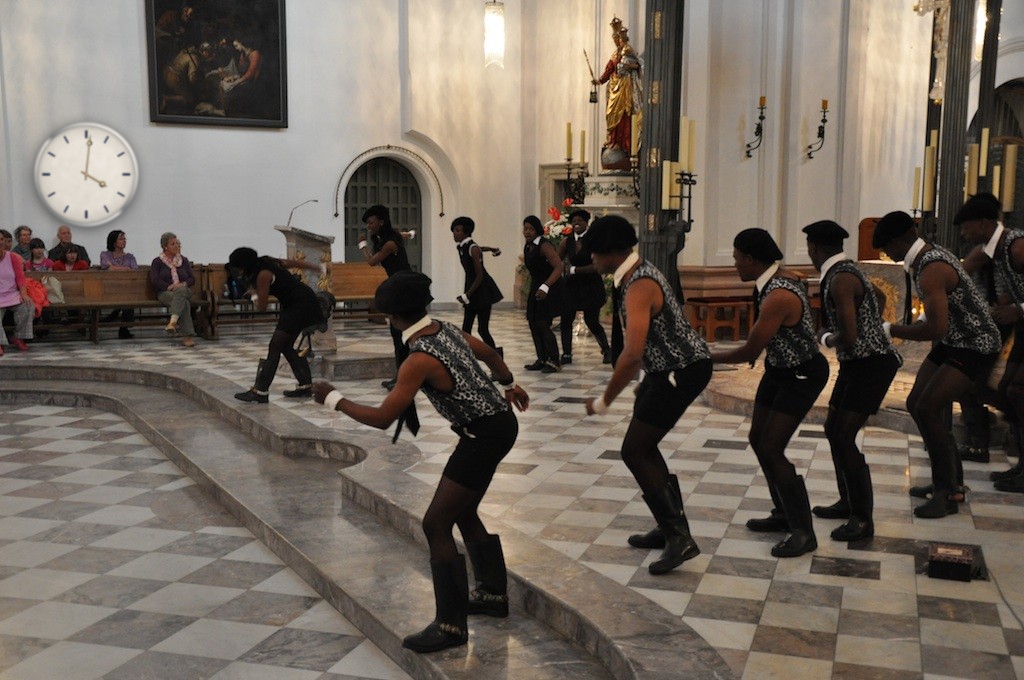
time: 4:01
